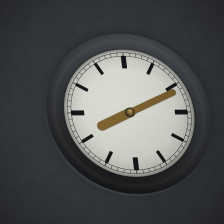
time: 8:11
